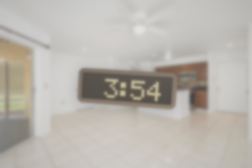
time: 3:54
